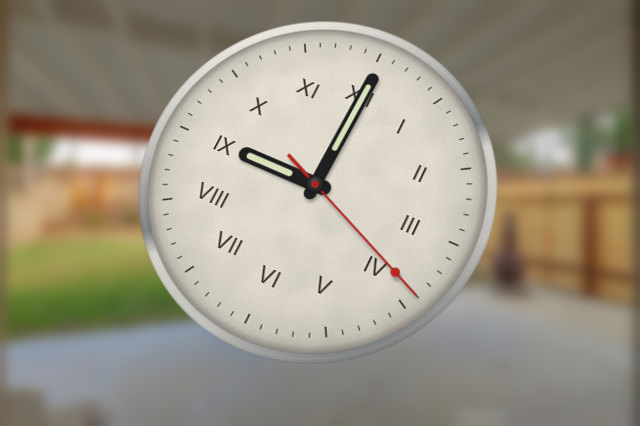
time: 9:00:19
